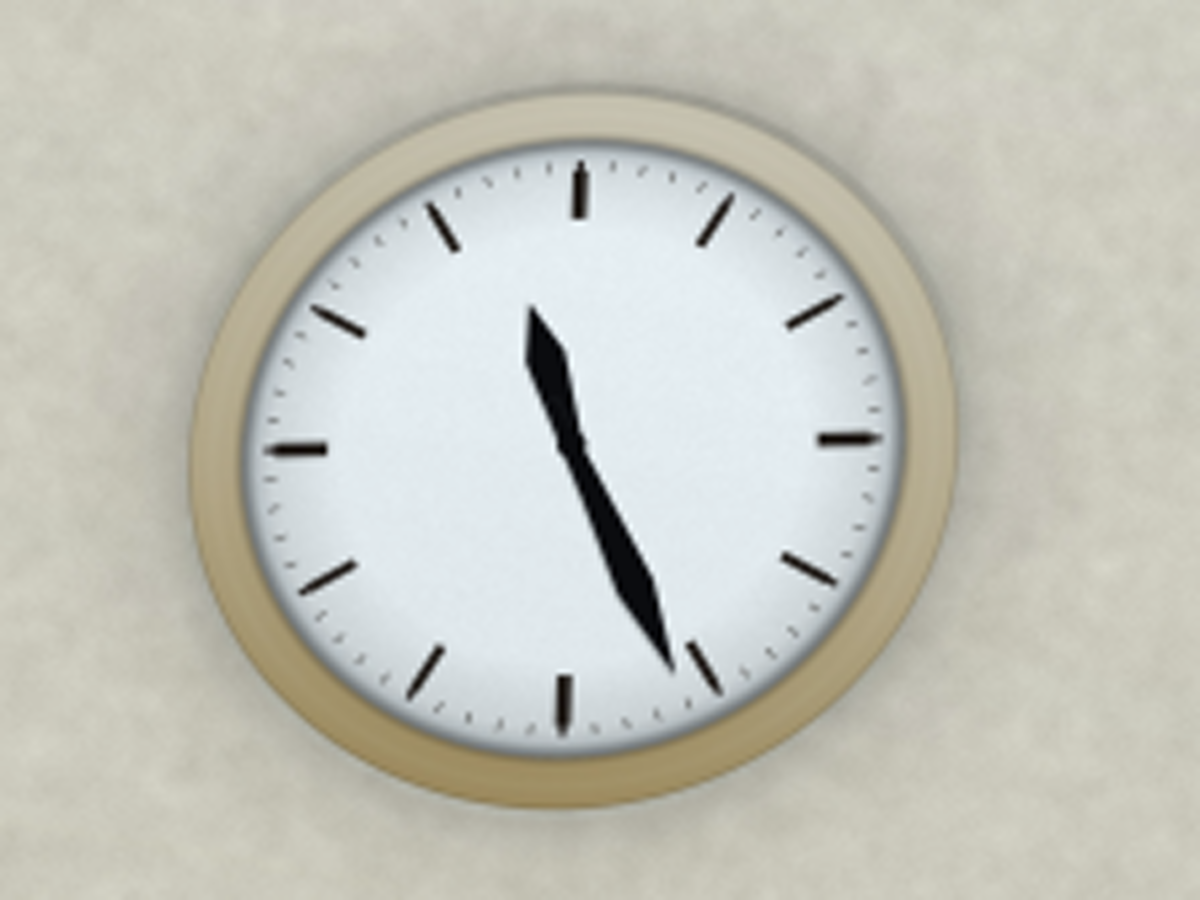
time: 11:26
